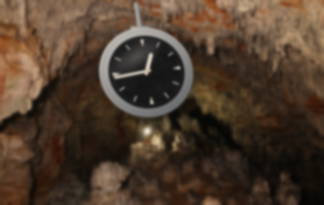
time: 12:44
